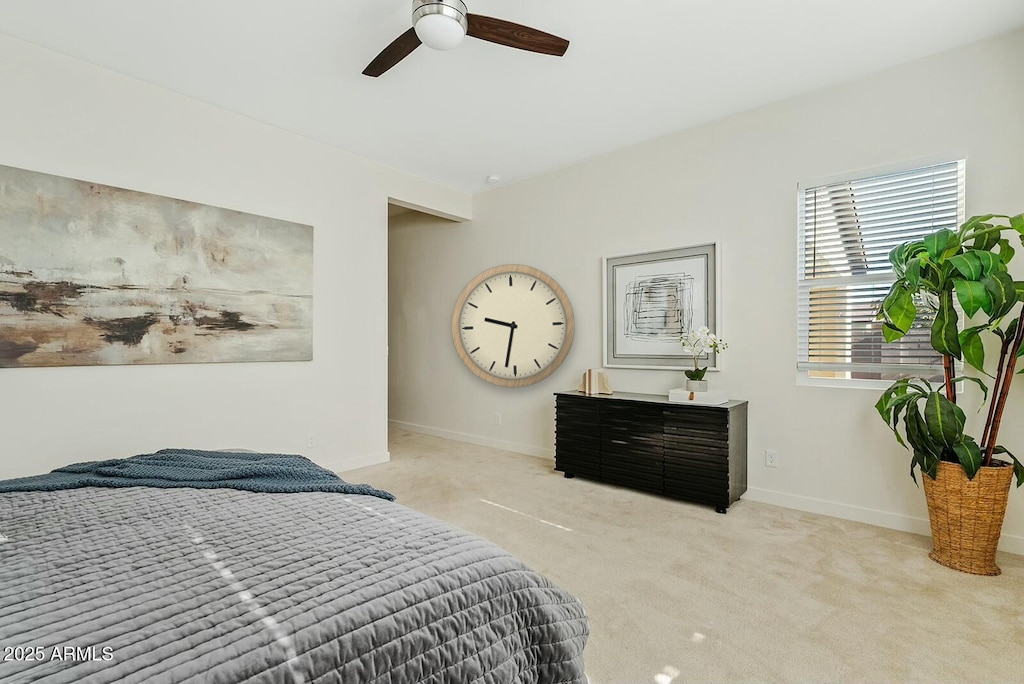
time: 9:32
